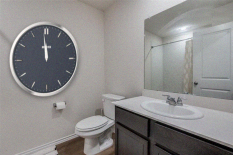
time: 11:59
